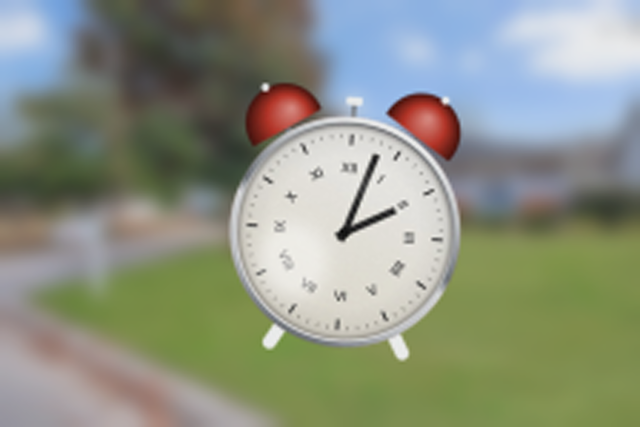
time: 2:03
